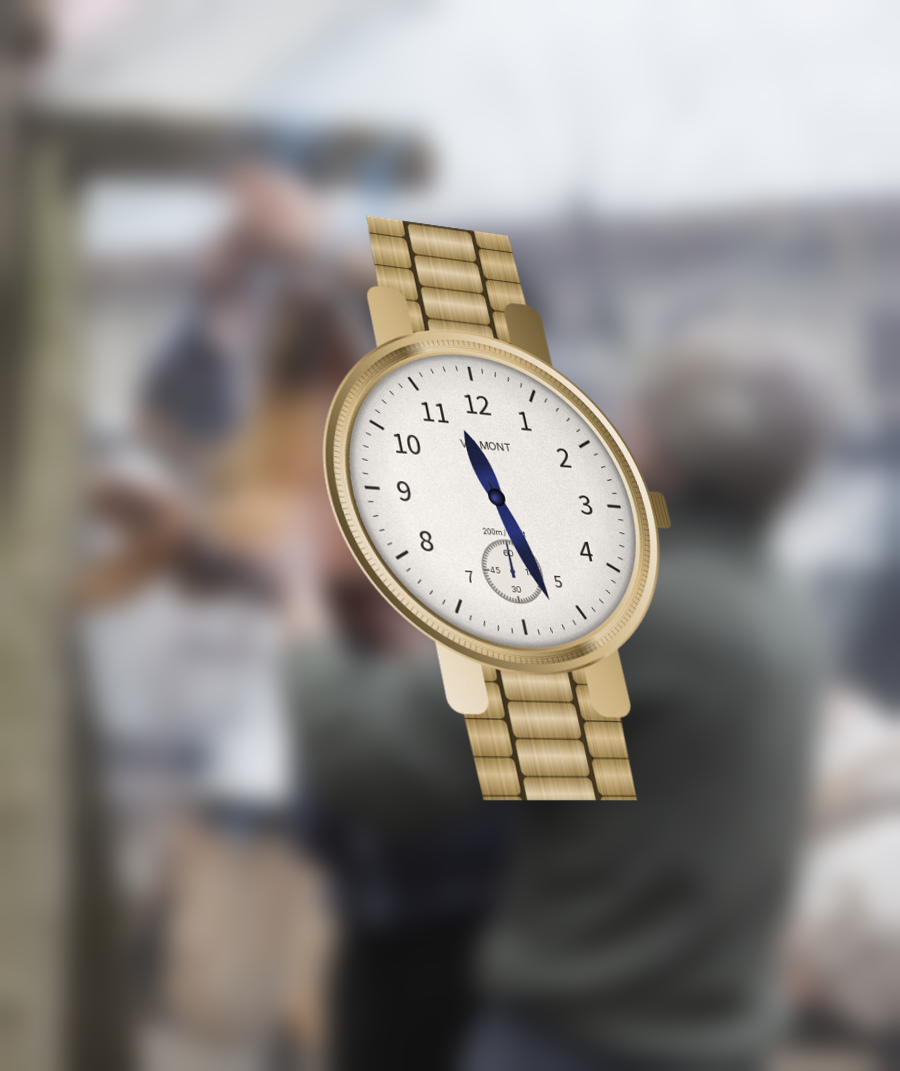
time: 11:27
